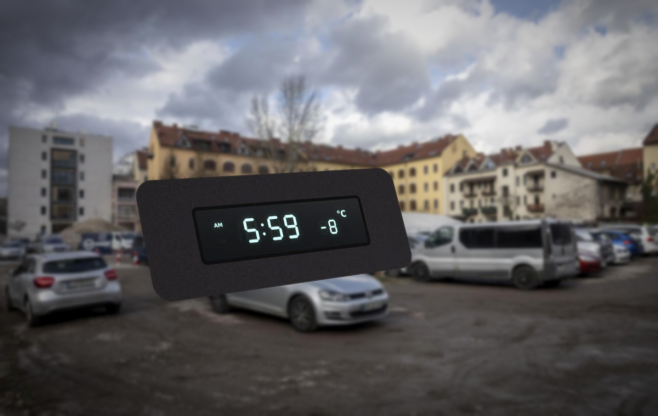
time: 5:59
